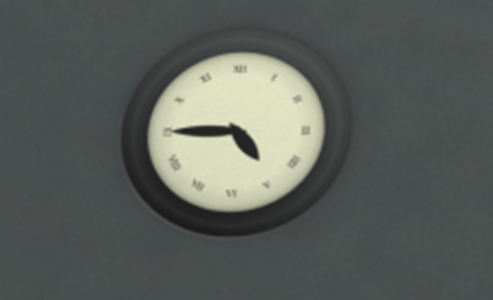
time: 4:45
